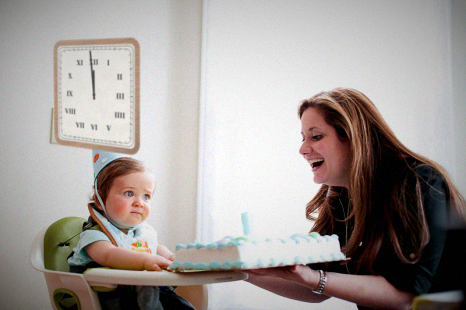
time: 11:59
